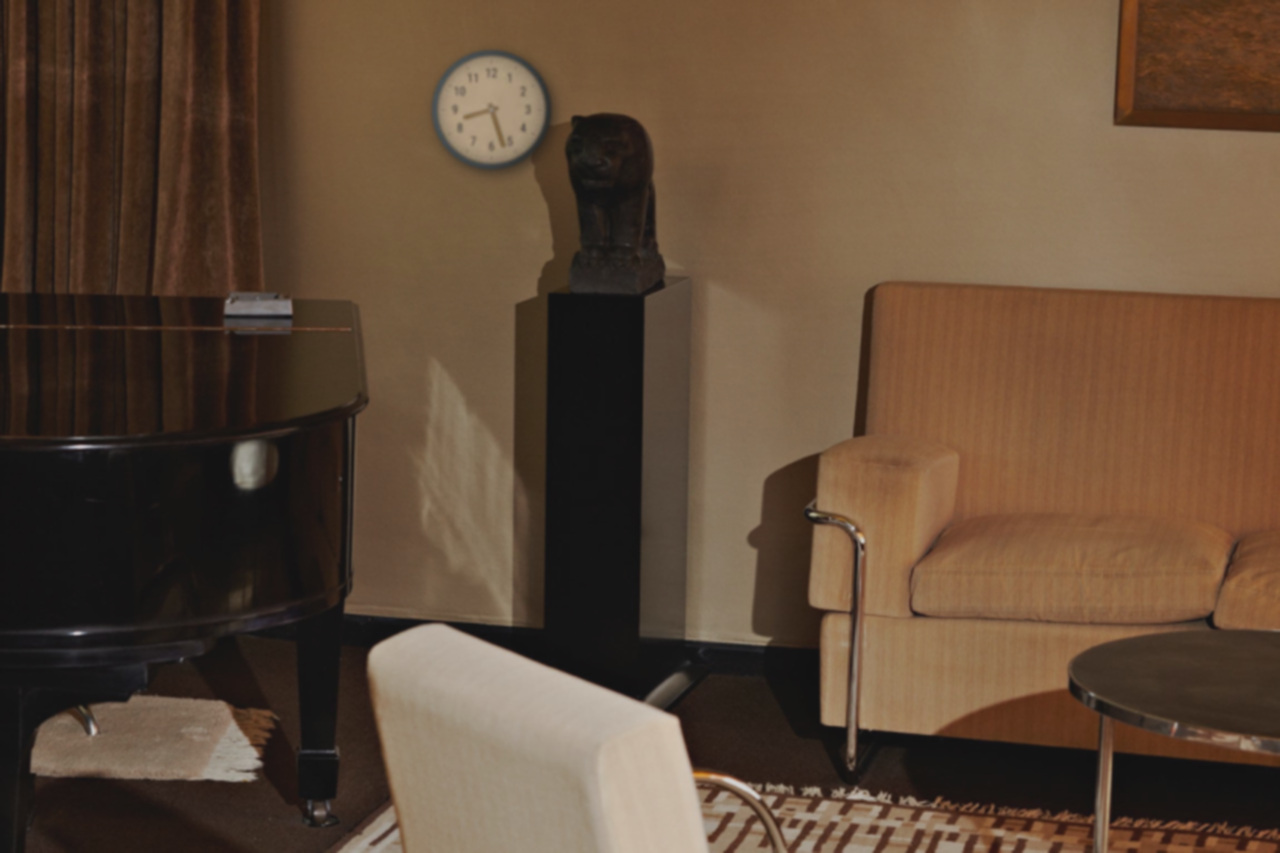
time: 8:27
